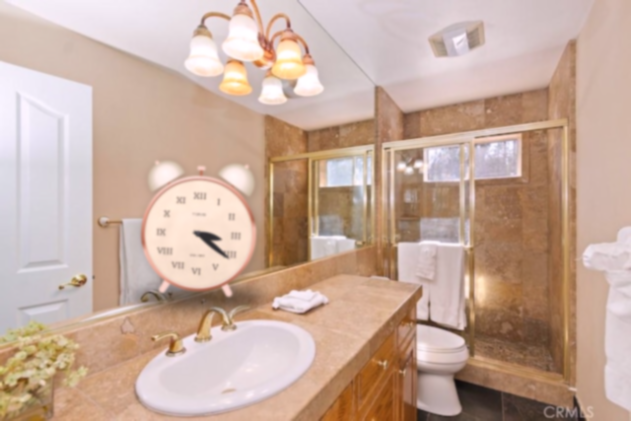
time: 3:21
